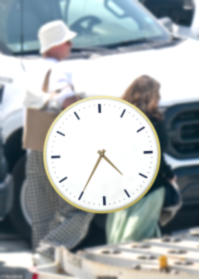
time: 4:35
